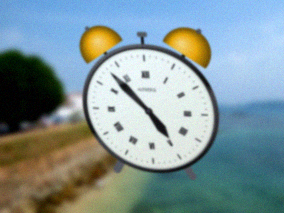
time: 4:53
